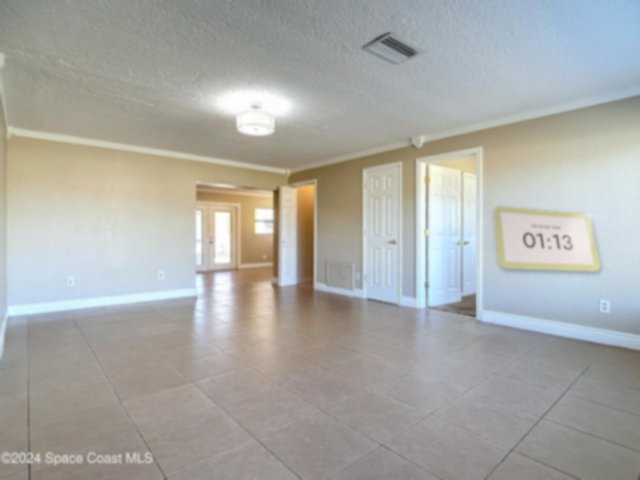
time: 1:13
